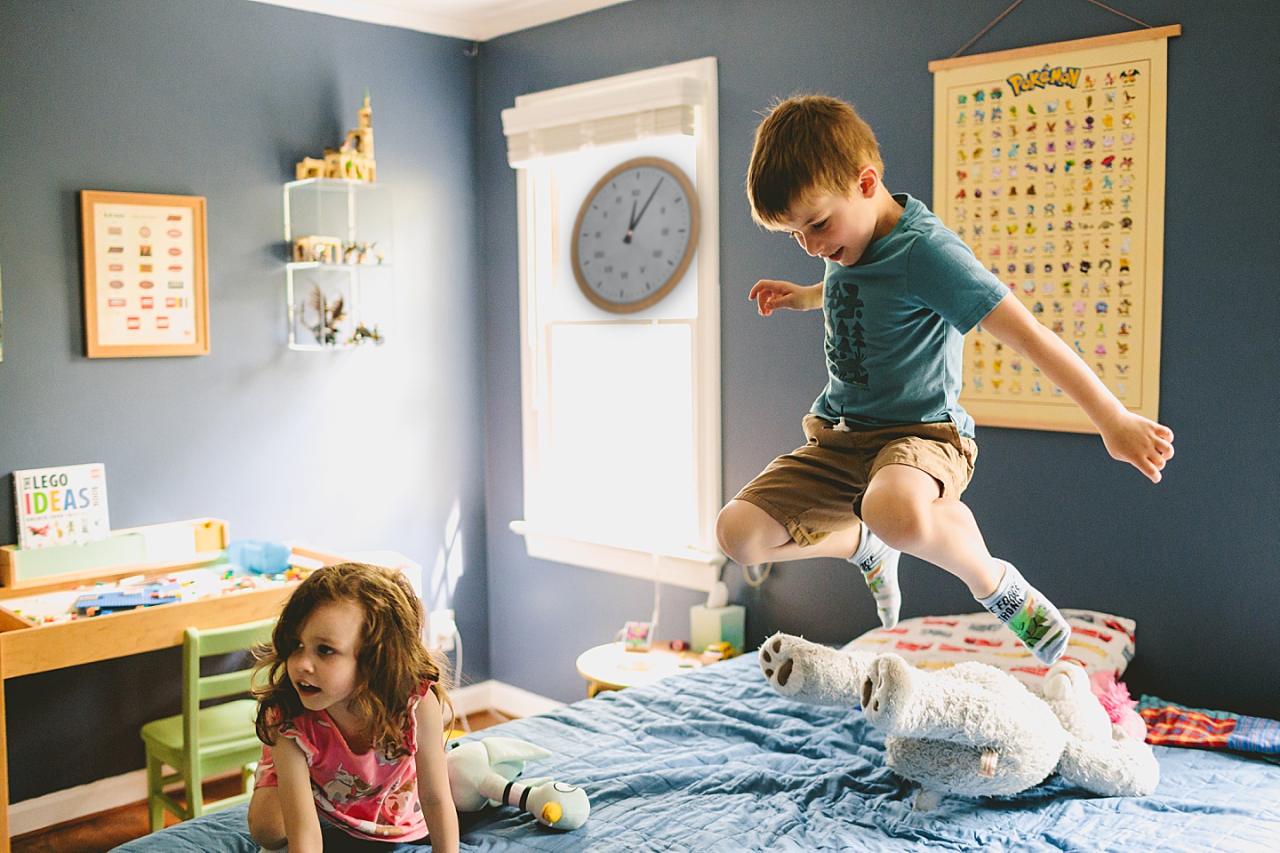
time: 12:05
